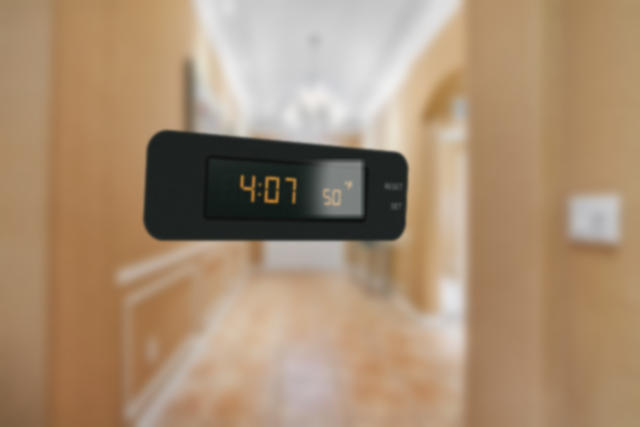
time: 4:07
